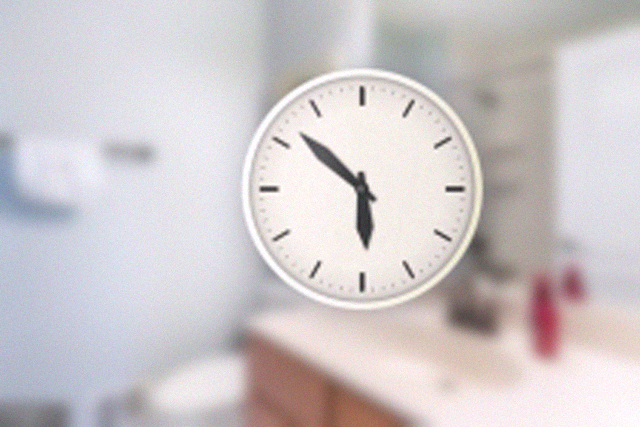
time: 5:52
